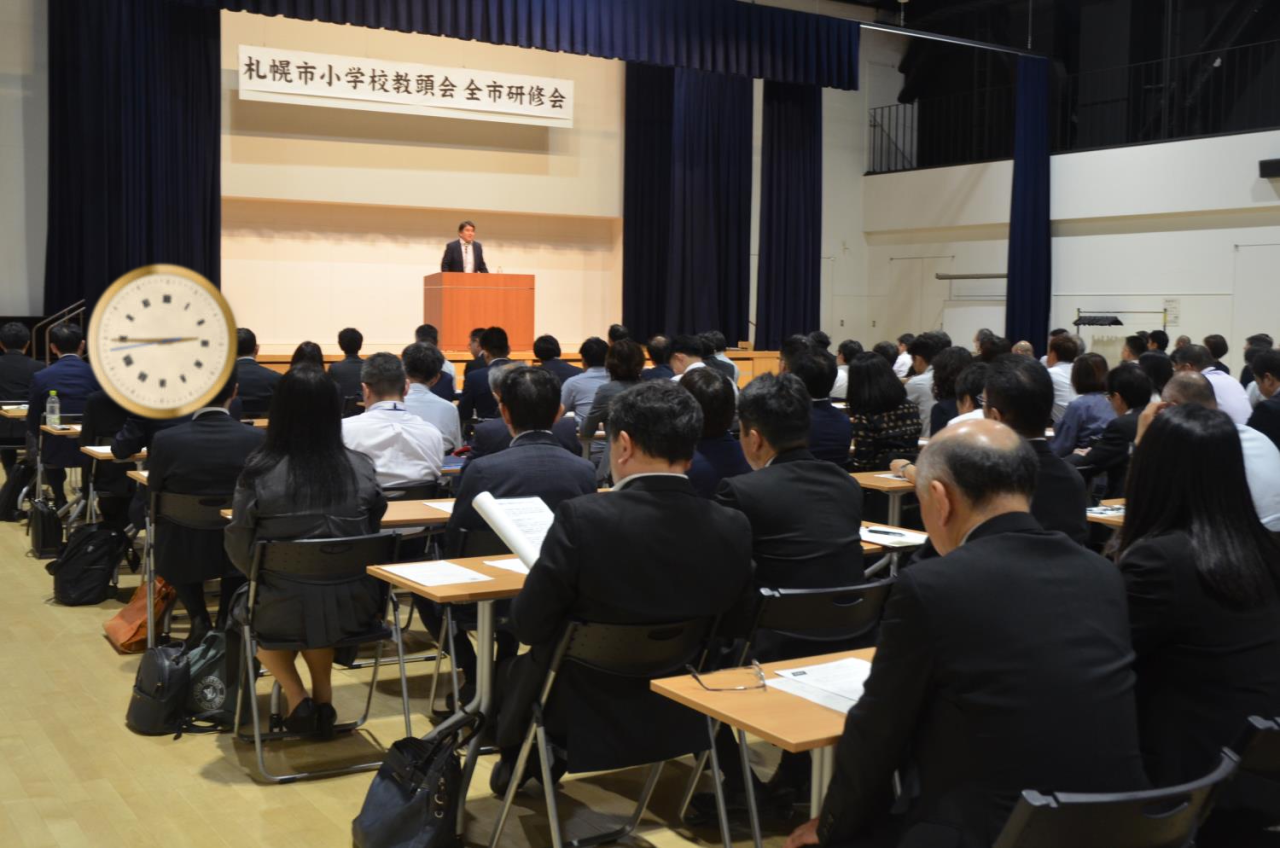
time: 2:44:43
